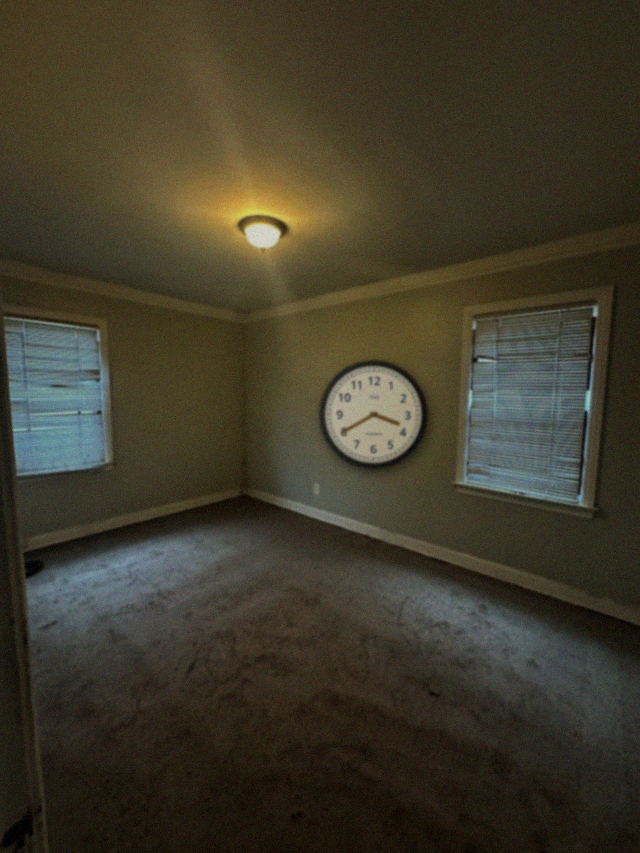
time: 3:40
